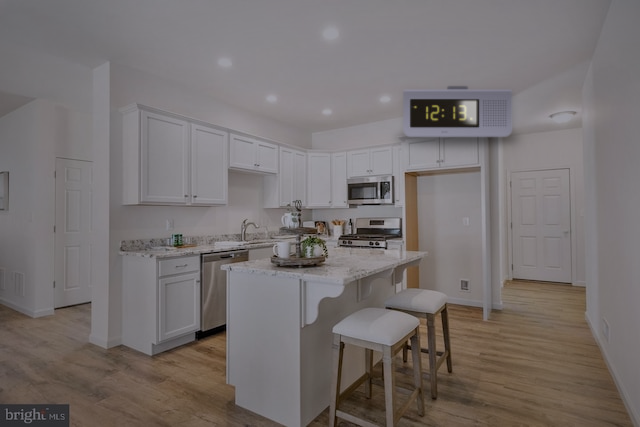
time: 12:13
